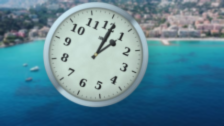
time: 1:01
